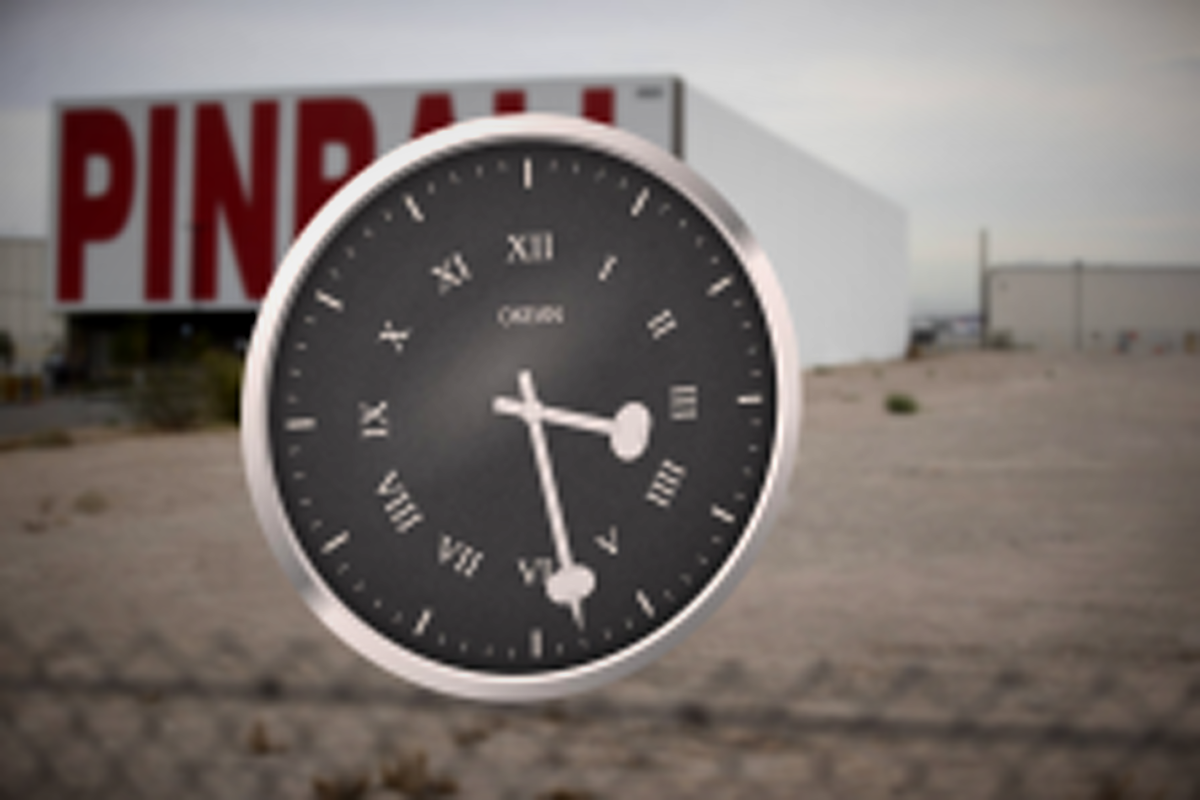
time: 3:28
